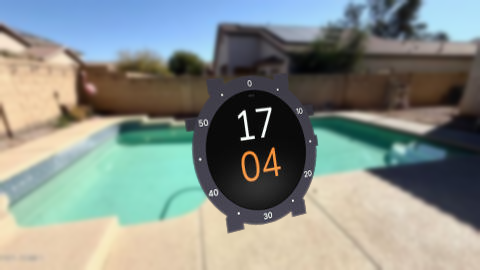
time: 17:04
